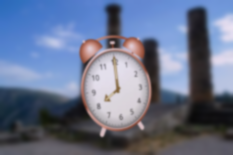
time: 8:00
